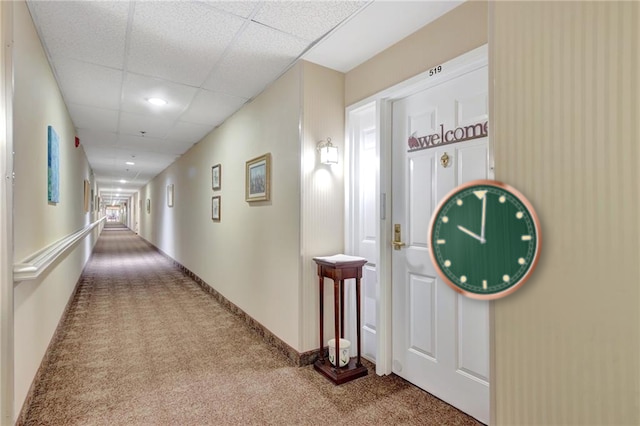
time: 10:01
